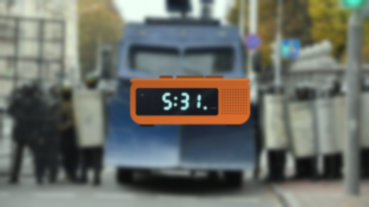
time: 5:31
